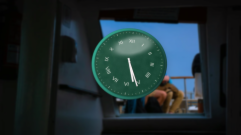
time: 5:26
